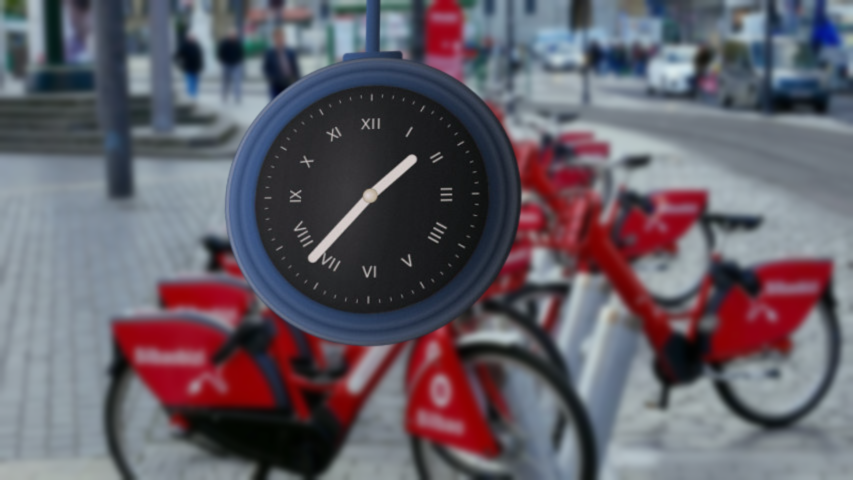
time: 1:37
